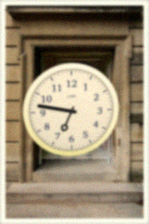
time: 6:47
